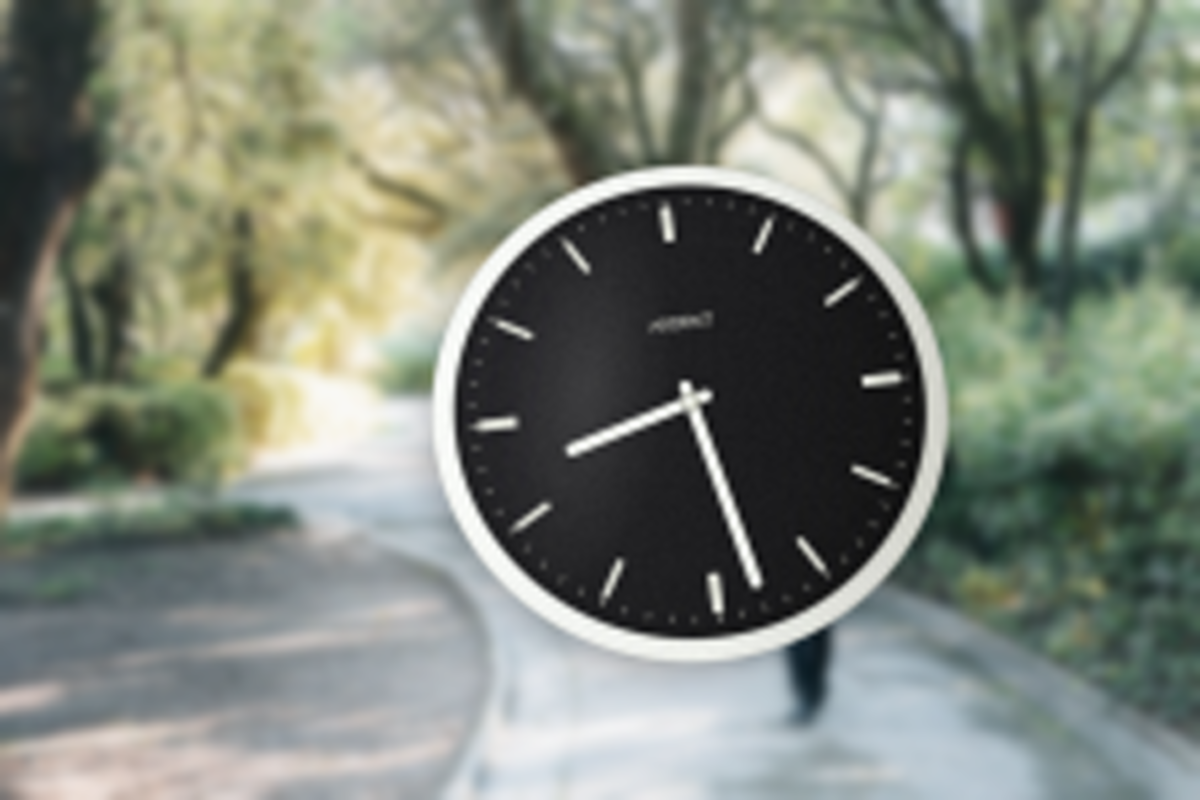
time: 8:28
